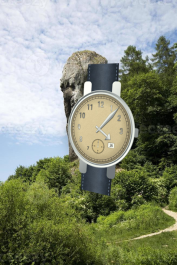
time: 4:07
